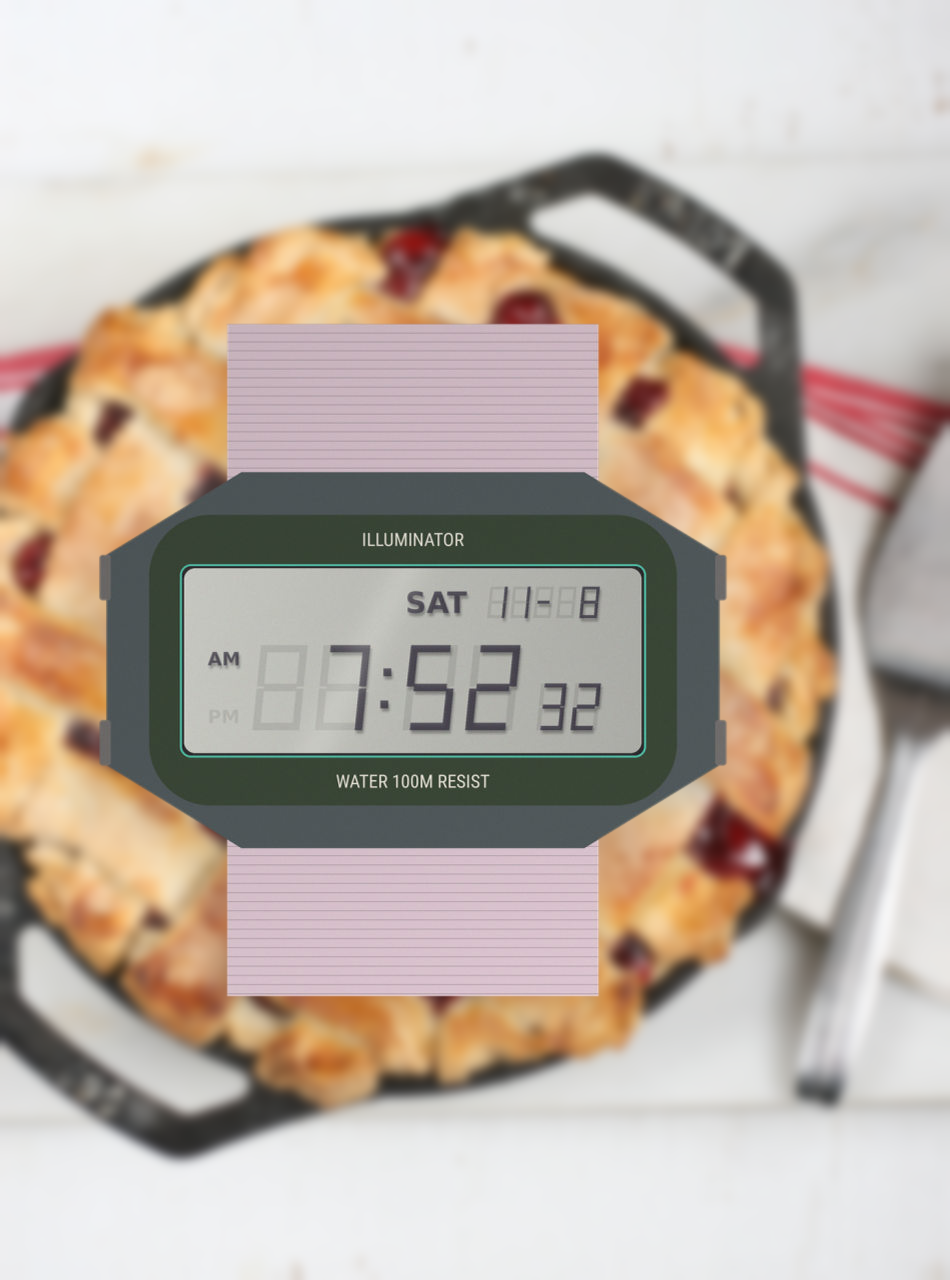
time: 7:52:32
